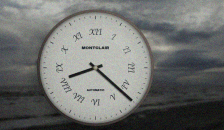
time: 8:22
